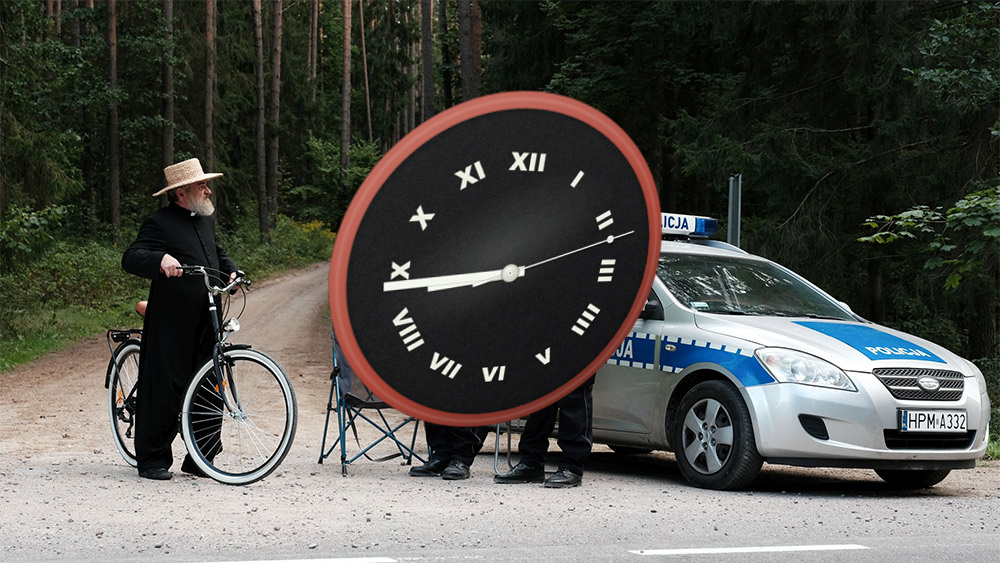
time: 8:44:12
